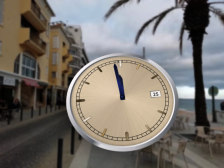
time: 11:59
